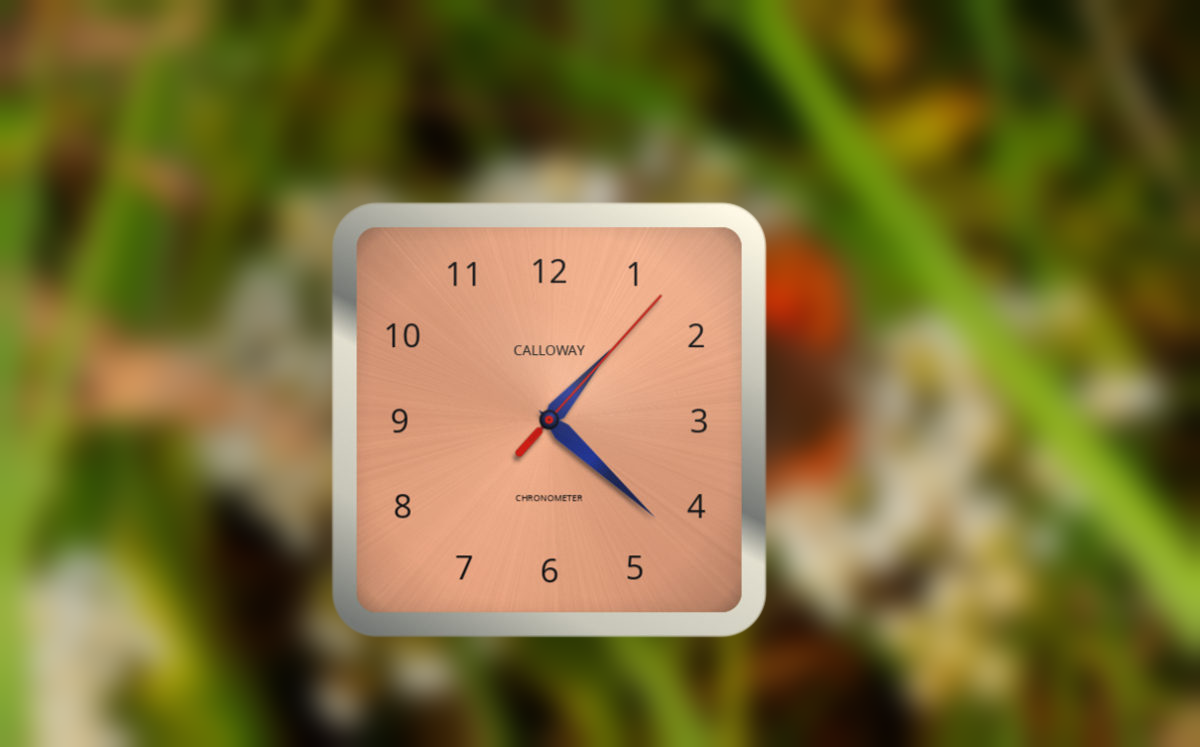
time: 1:22:07
